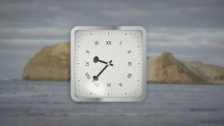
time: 9:37
